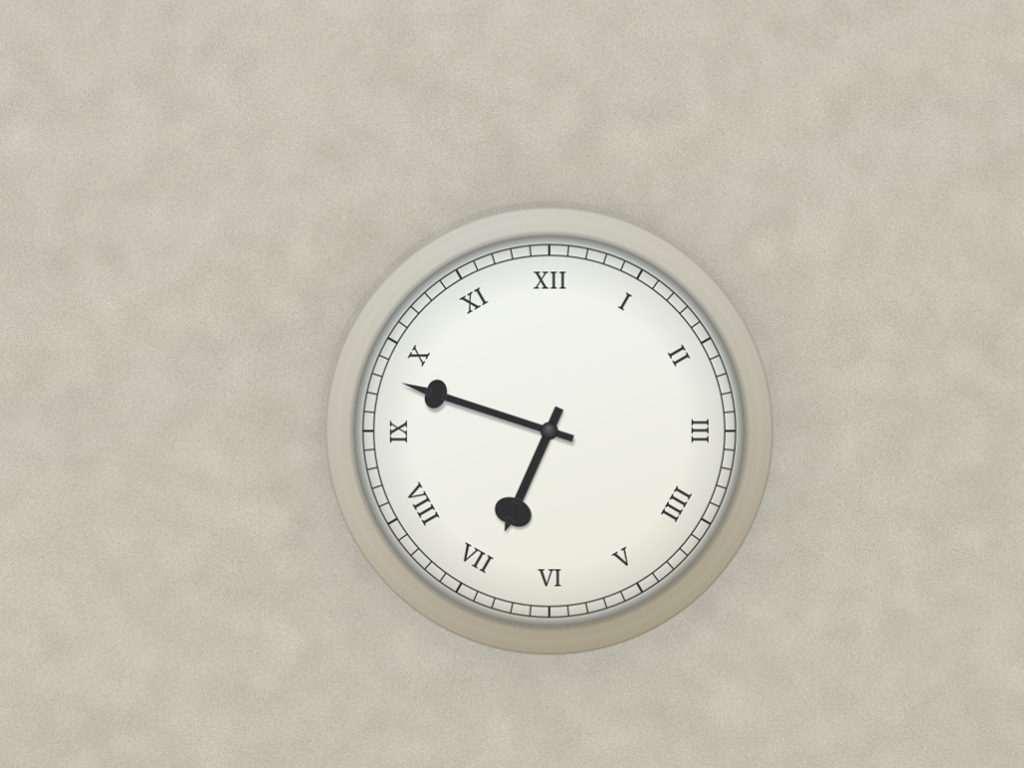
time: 6:48
